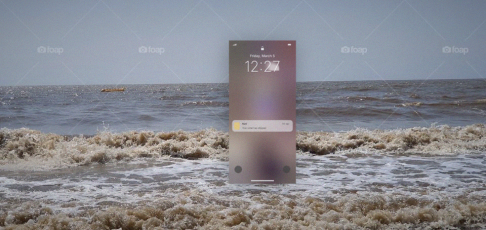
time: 12:27
